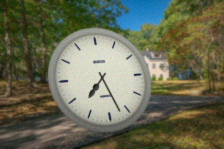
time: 7:27
